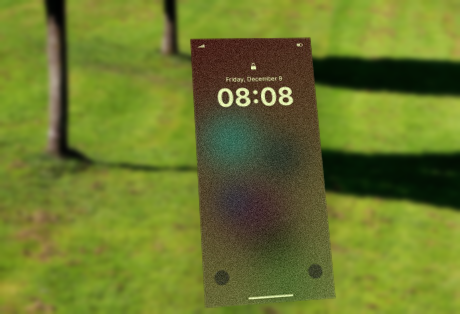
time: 8:08
